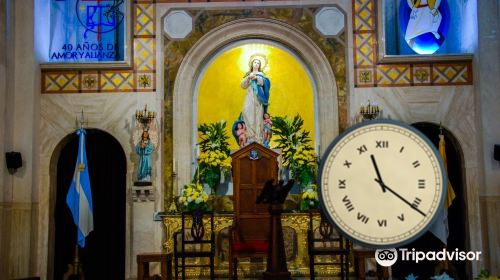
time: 11:21
